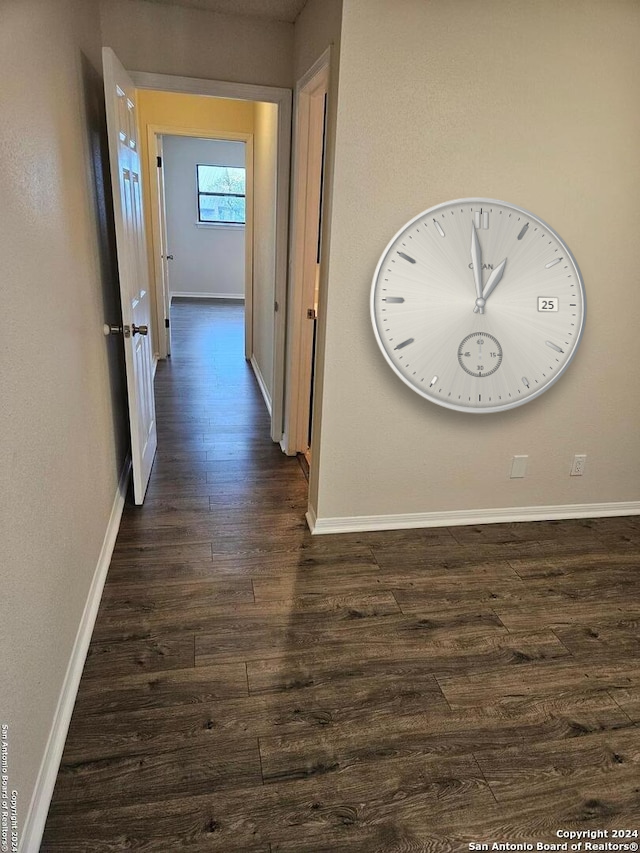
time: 12:59
